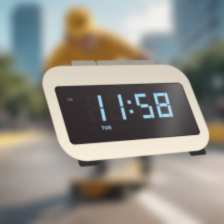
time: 11:58
